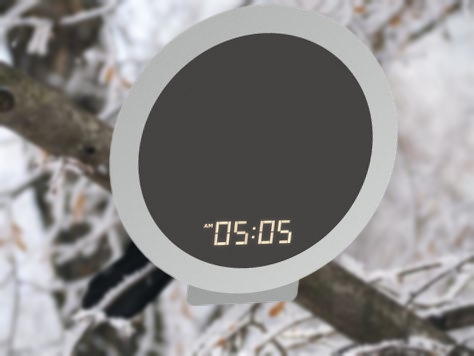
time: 5:05
